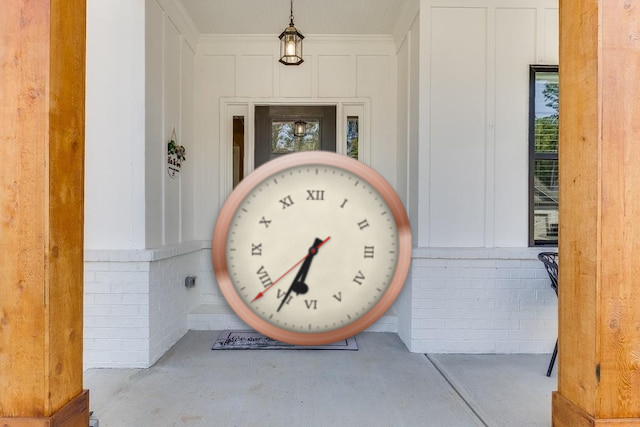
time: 6:34:38
